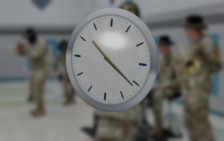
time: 10:21
